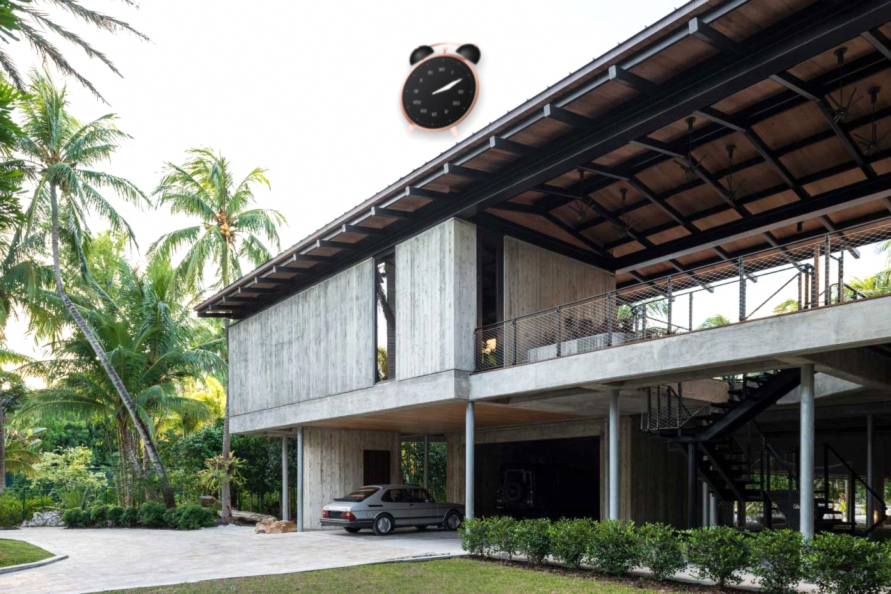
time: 2:10
